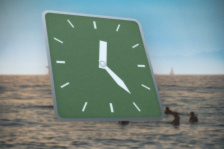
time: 12:24
